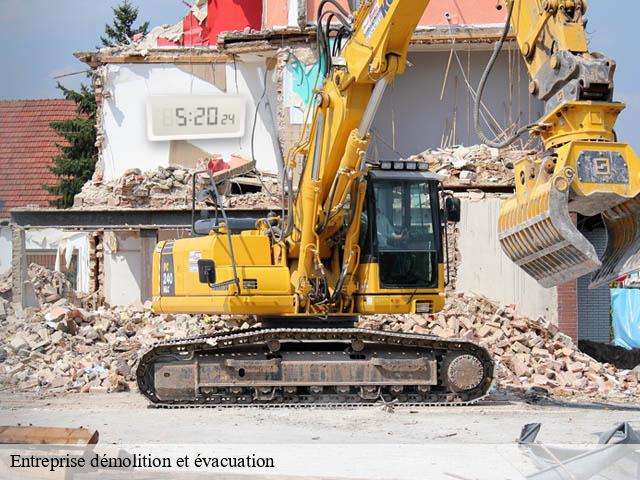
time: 5:20:24
